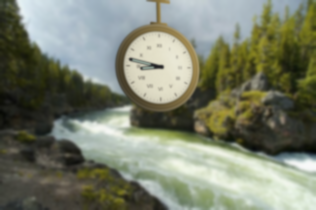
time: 8:47
